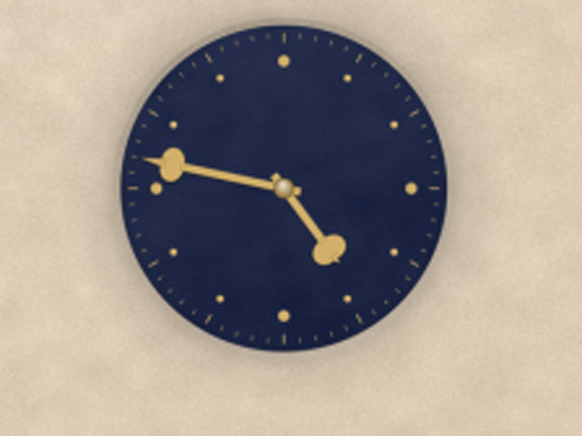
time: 4:47
